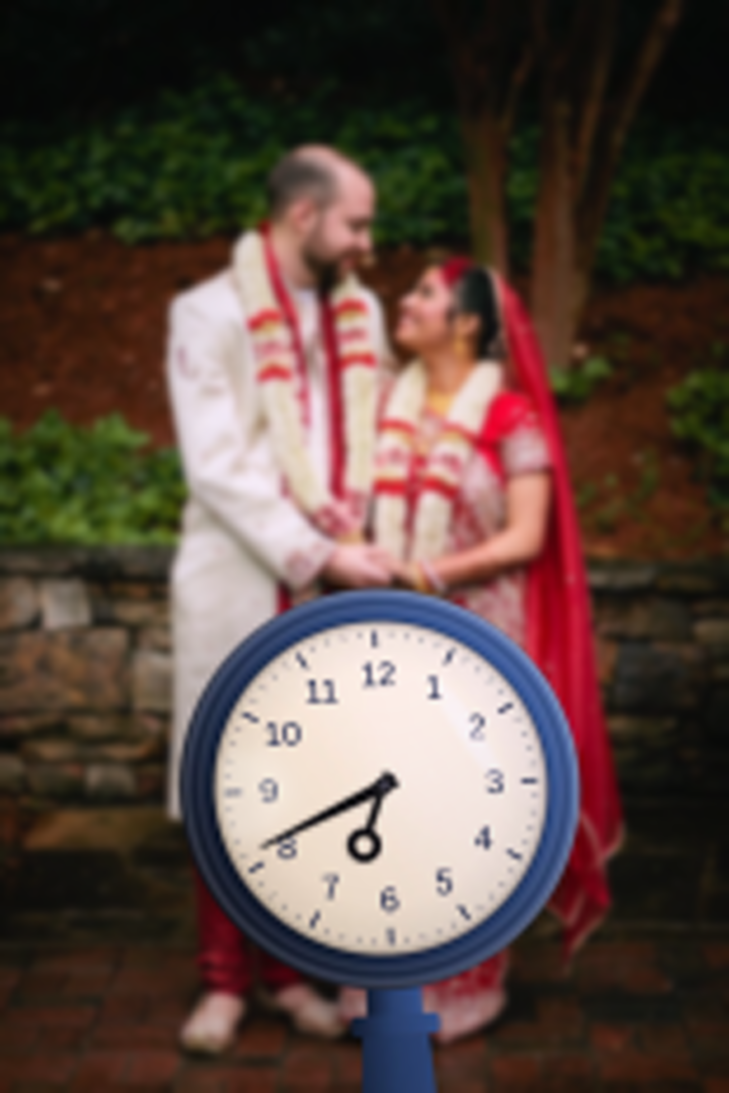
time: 6:41
